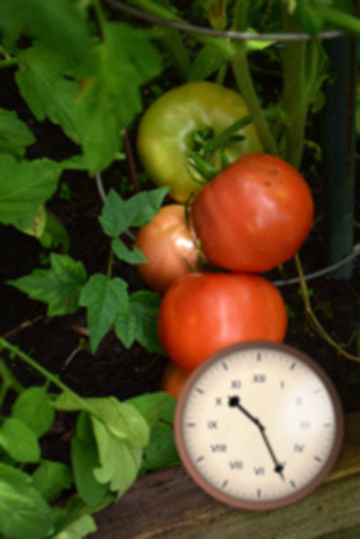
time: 10:26
